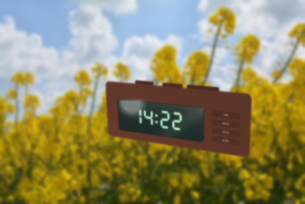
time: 14:22
